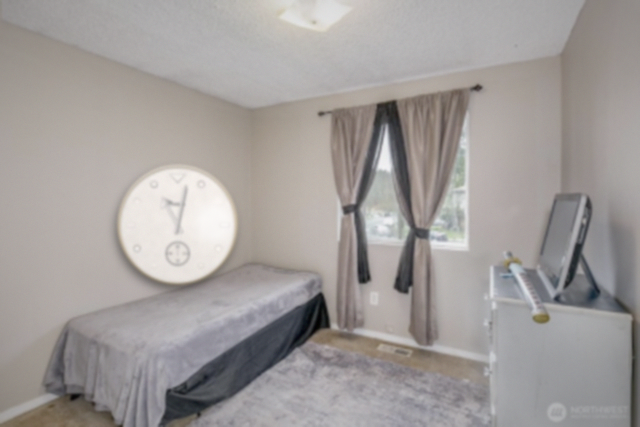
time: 11:02
